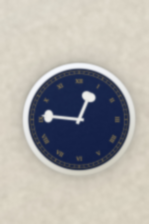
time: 12:46
